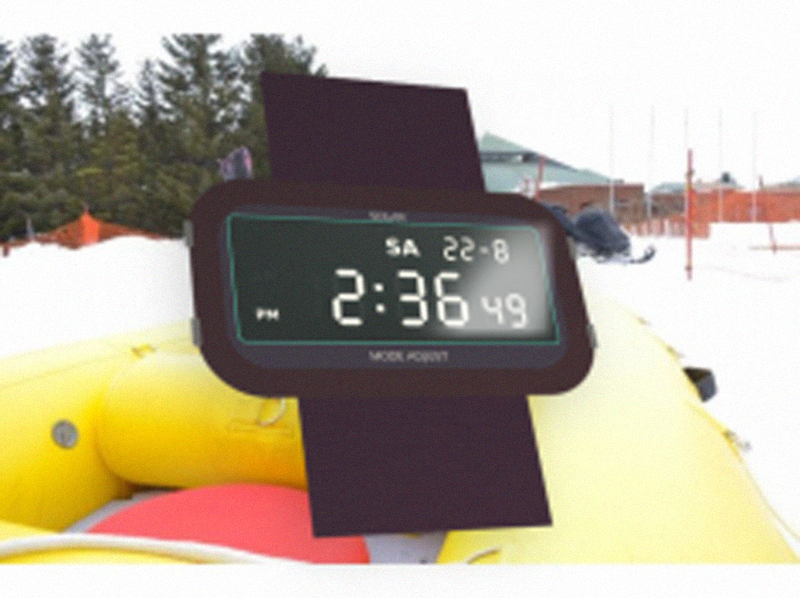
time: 2:36:49
